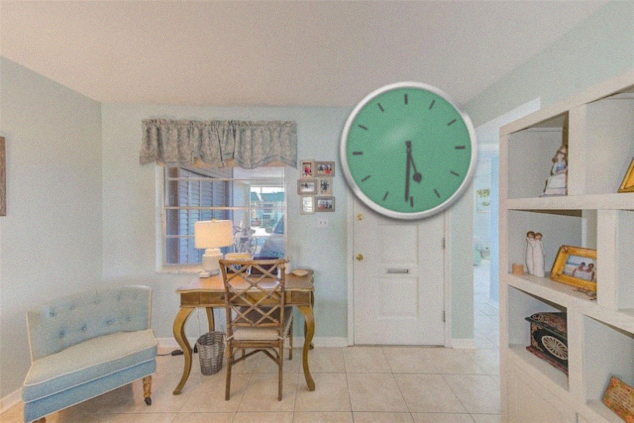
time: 5:31
